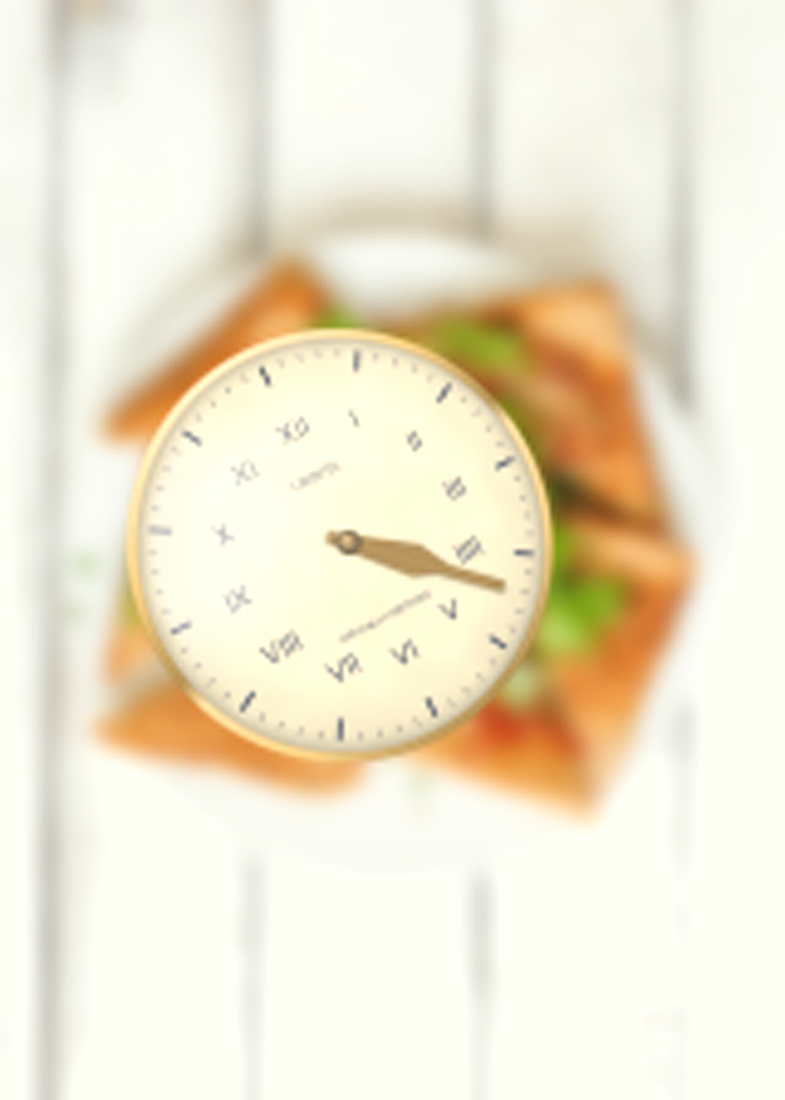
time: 4:22
